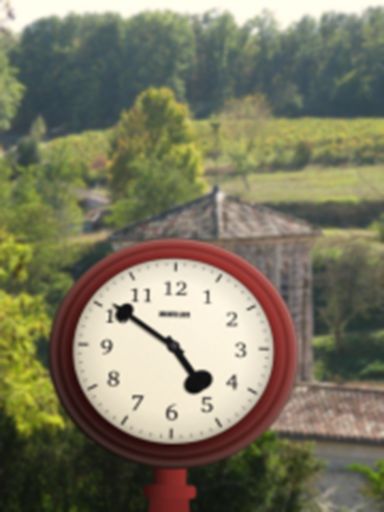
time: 4:51
